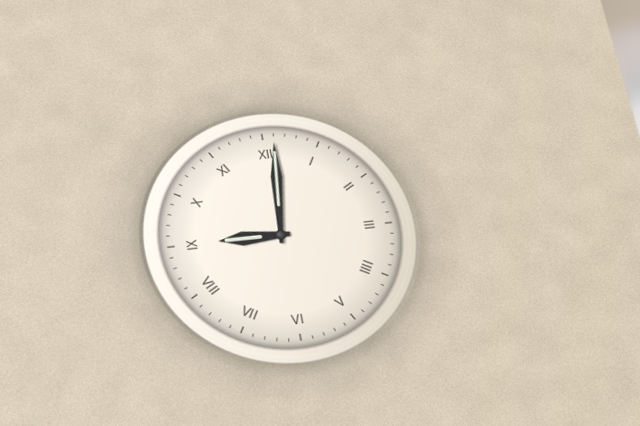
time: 9:01
